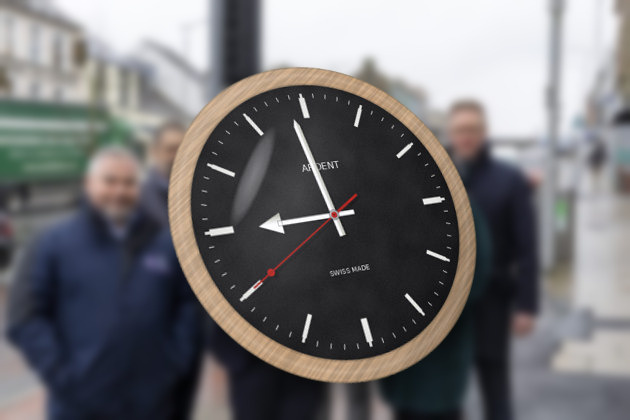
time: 8:58:40
